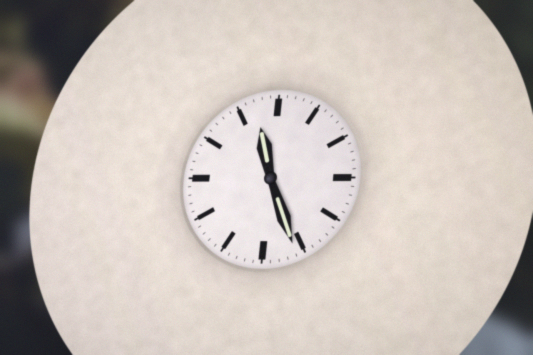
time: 11:26
